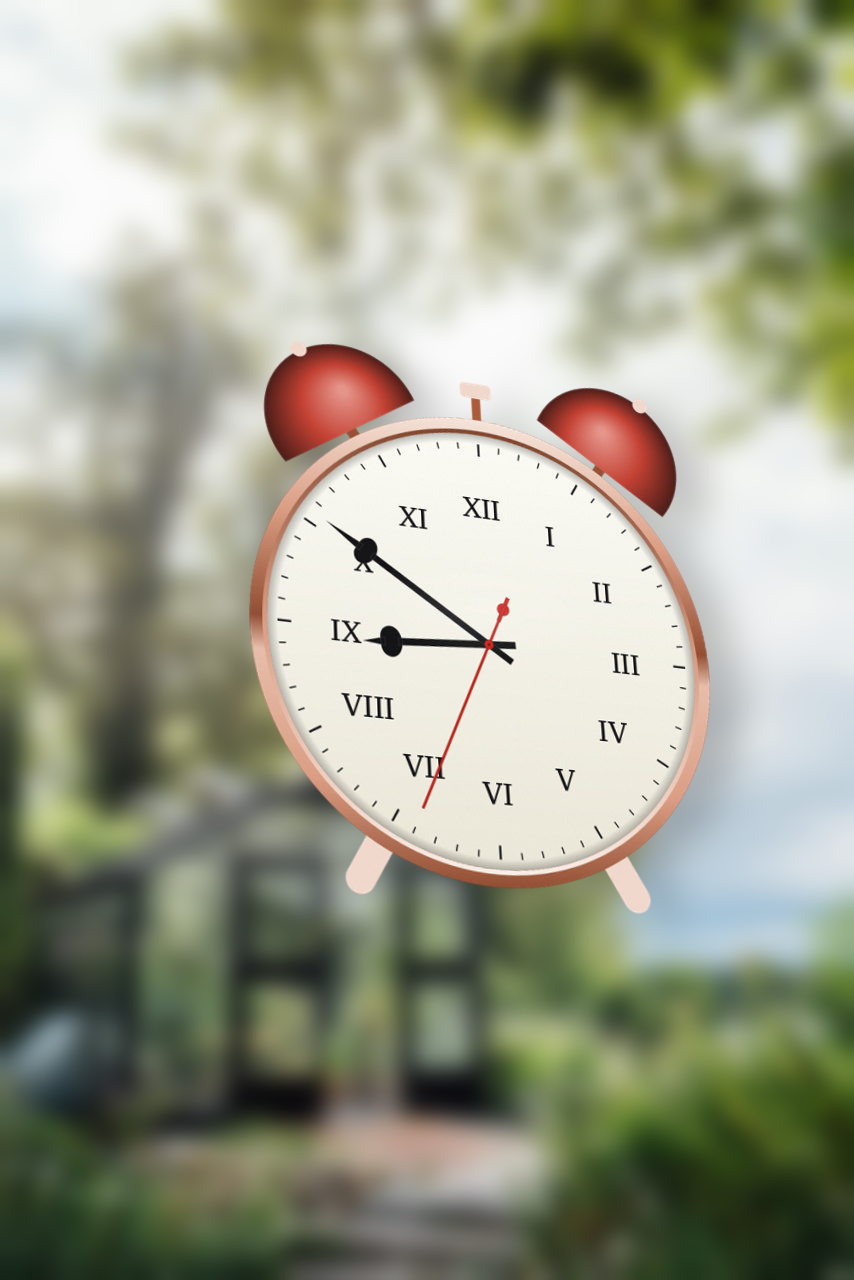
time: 8:50:34
